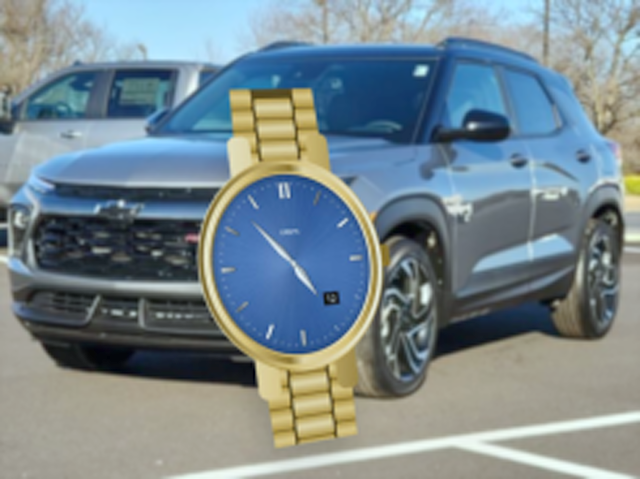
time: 4:53
